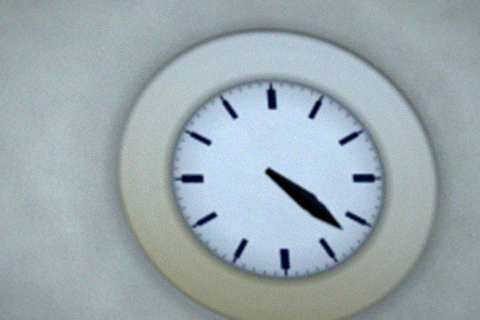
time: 4:22
